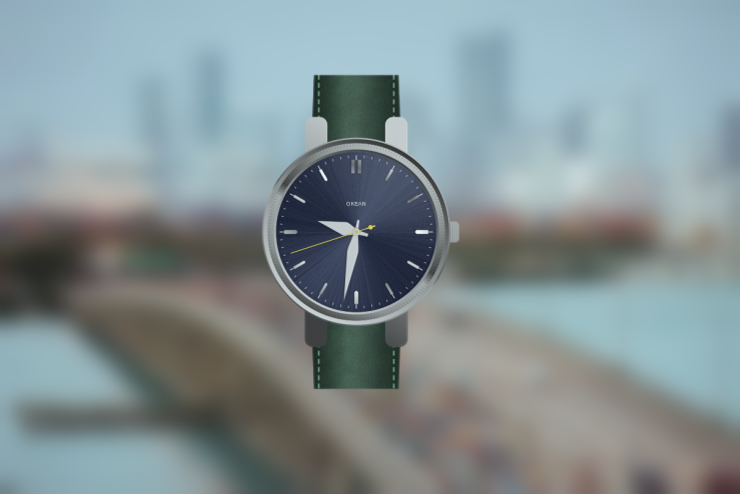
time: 9:31:42
